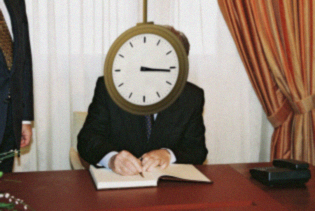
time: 3:16
